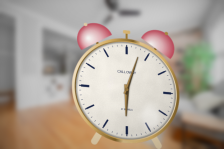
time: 6:03
